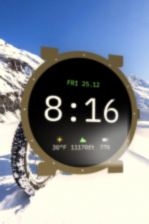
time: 8:16
